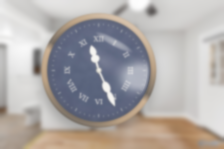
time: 11:26
